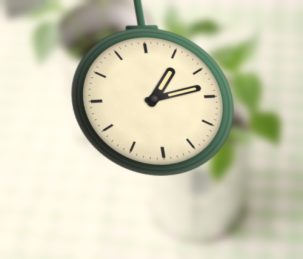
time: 1:13
